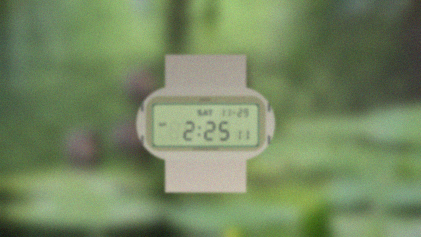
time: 2:25:11
